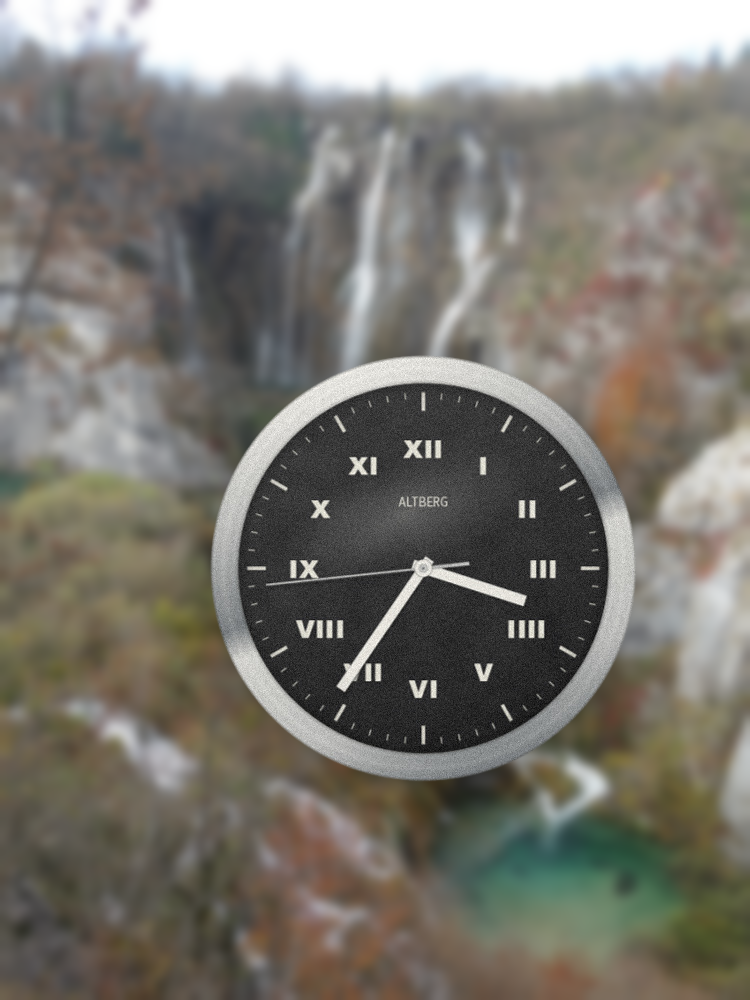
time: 3:35:44
